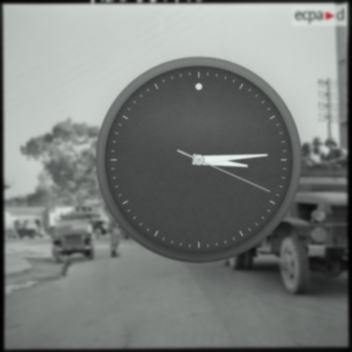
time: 3:14:19
